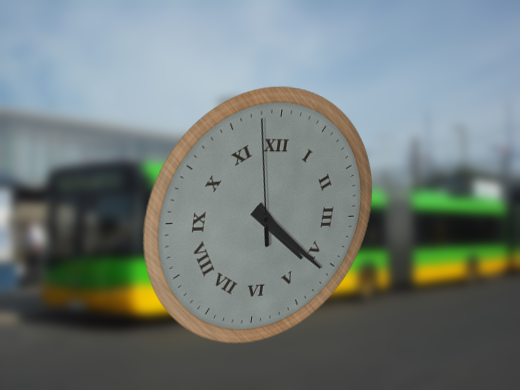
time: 4:20:58
